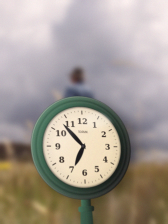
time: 6:53
